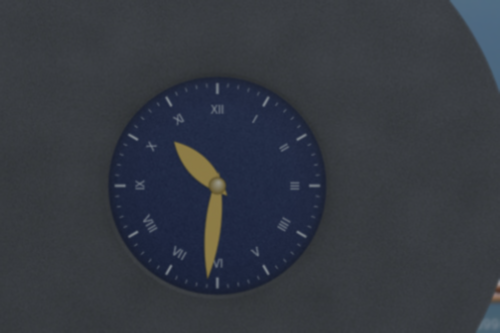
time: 10:31
